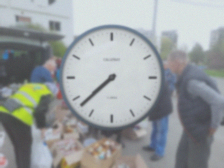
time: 7:38
